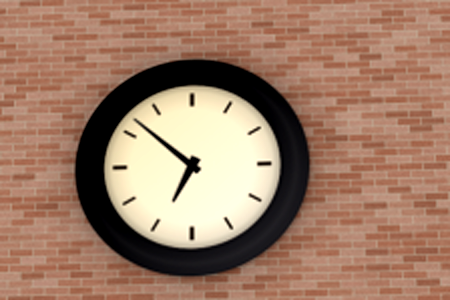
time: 6:52
